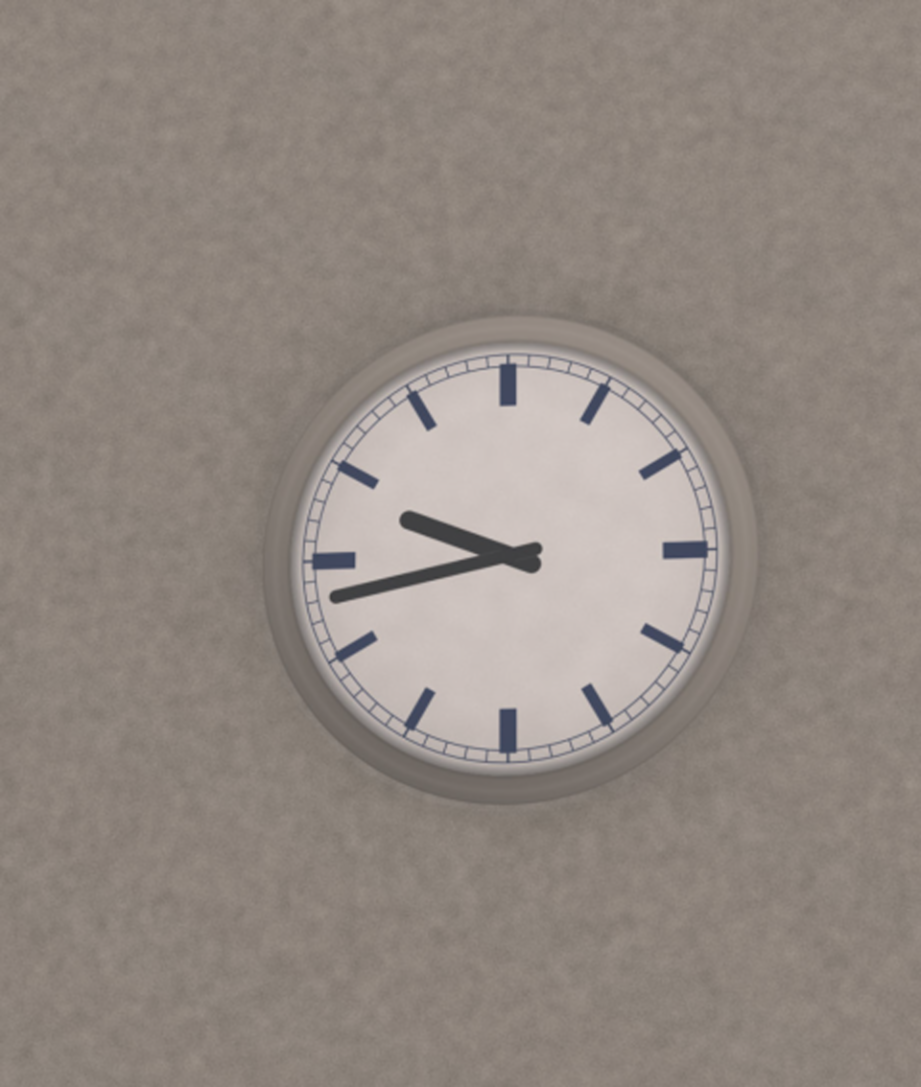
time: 9:43
